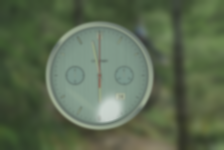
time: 5:58
